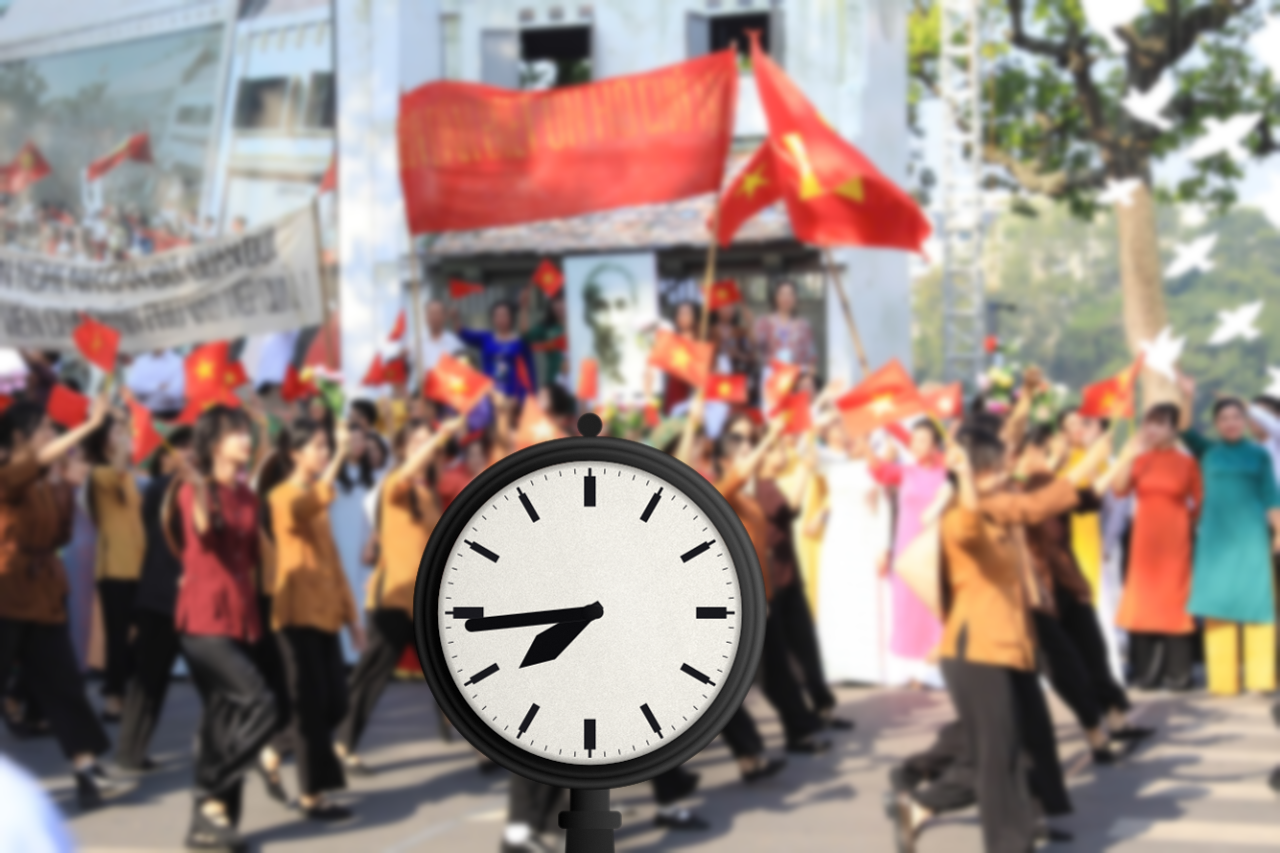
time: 7:44
